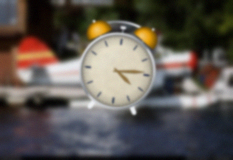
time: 4:14
